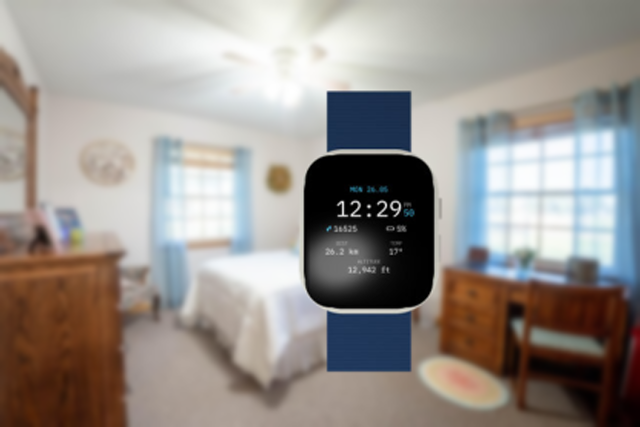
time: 12:29
